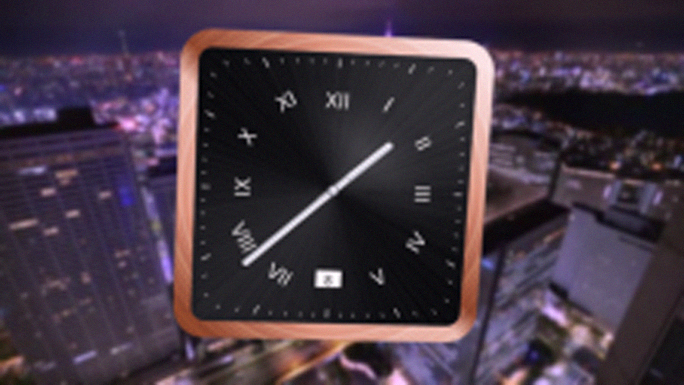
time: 1:38
